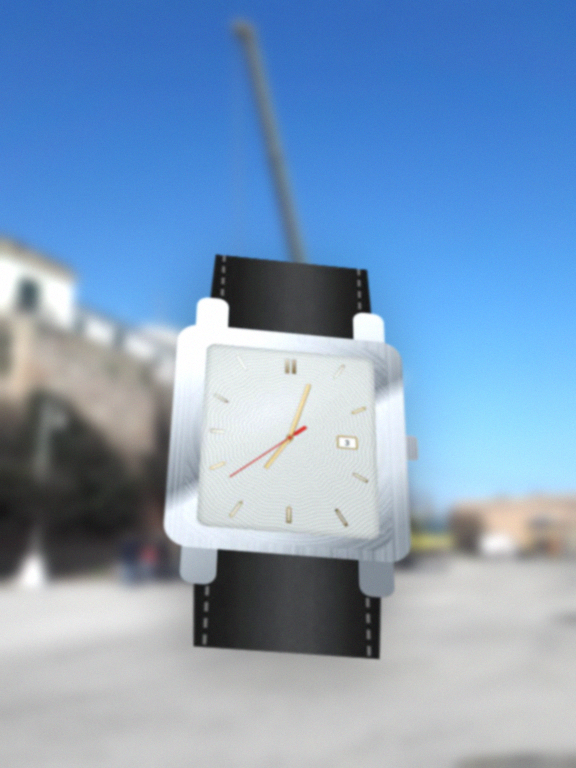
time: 7:02:38
